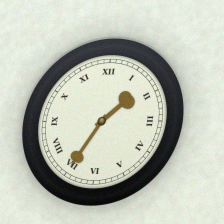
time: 1:35
